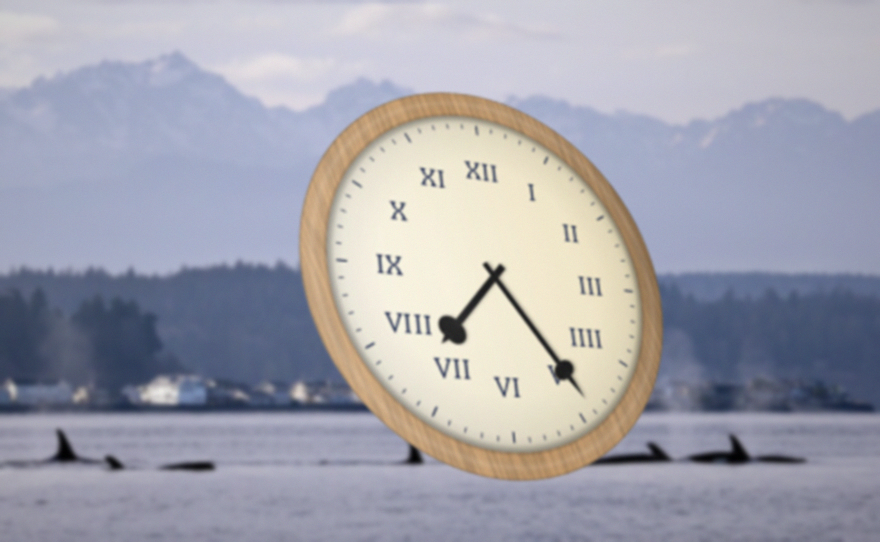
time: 7:24
